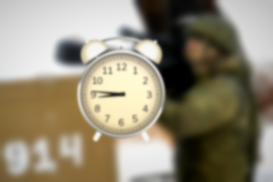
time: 8:46
